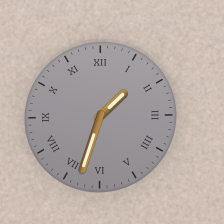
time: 1:33
